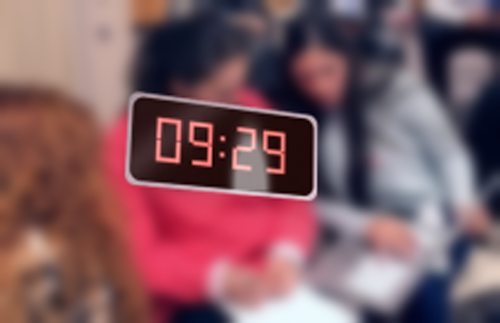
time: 9:29
